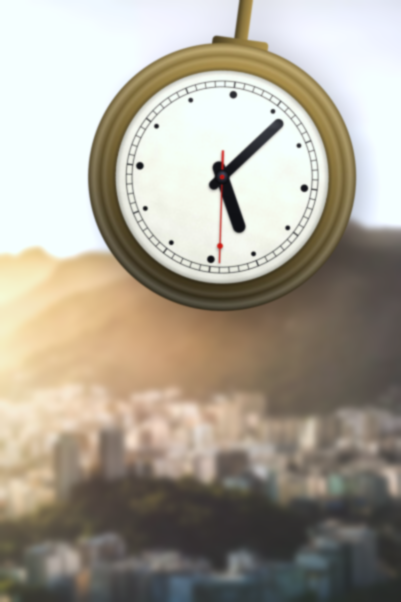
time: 5:06:29
